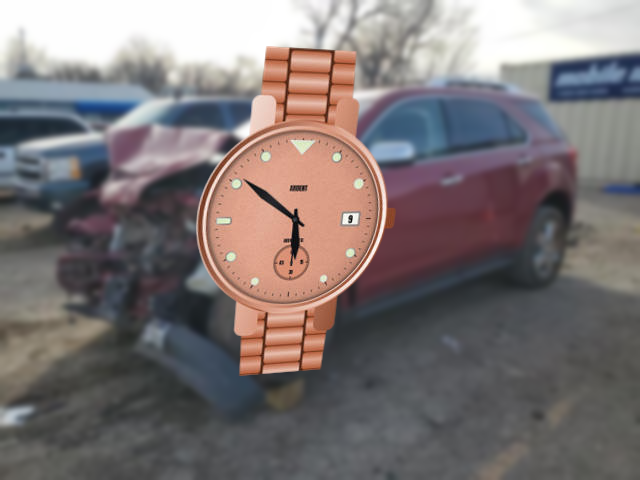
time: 5:51
